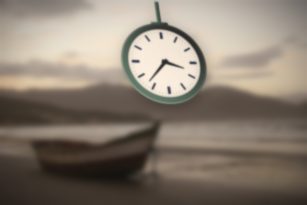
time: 3:37
